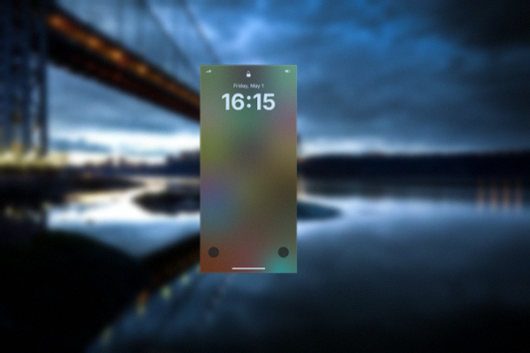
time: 16:15
